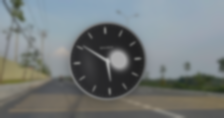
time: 5:51
